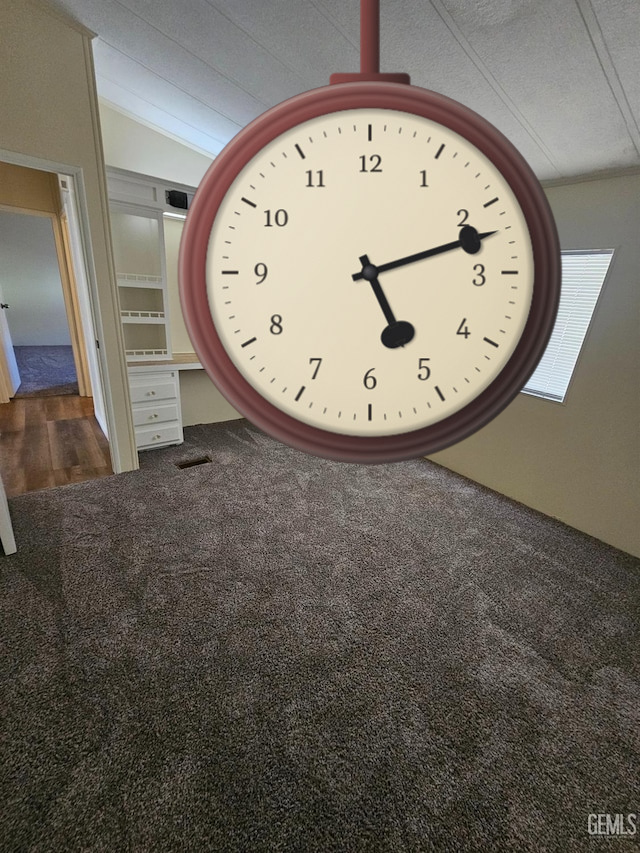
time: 5:12
